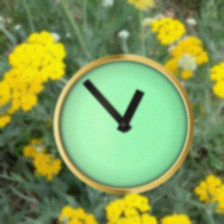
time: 12:53
